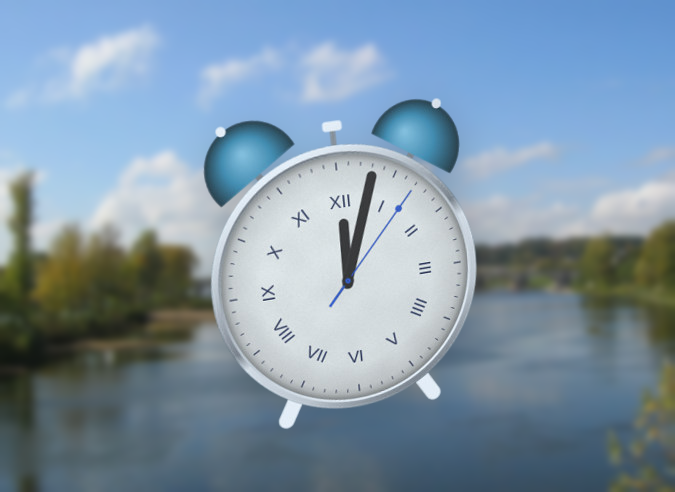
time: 12:03:07
